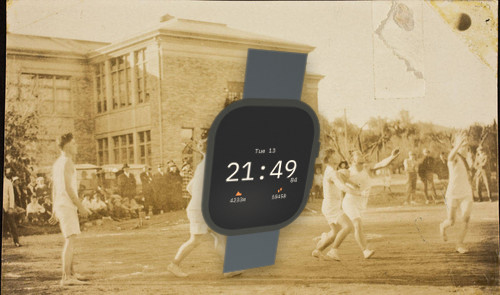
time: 21:49
